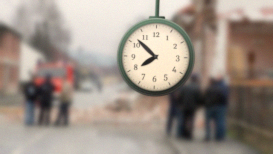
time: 7:52
